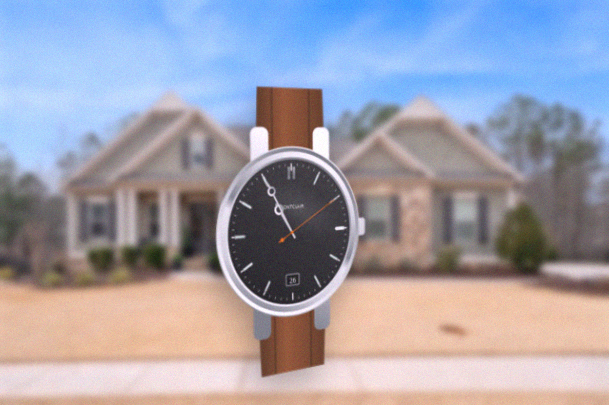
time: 10:55:10
